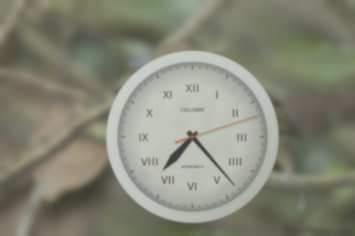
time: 7:23:12
